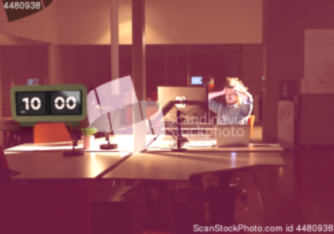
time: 10:00
